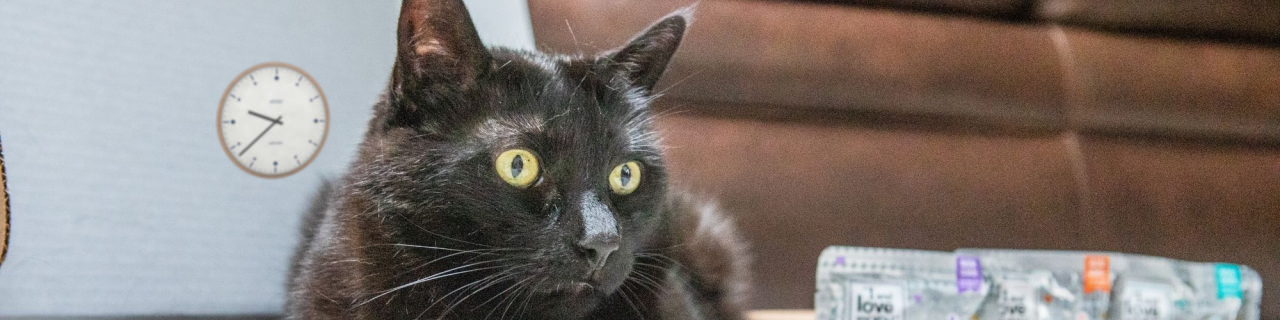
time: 9:38
